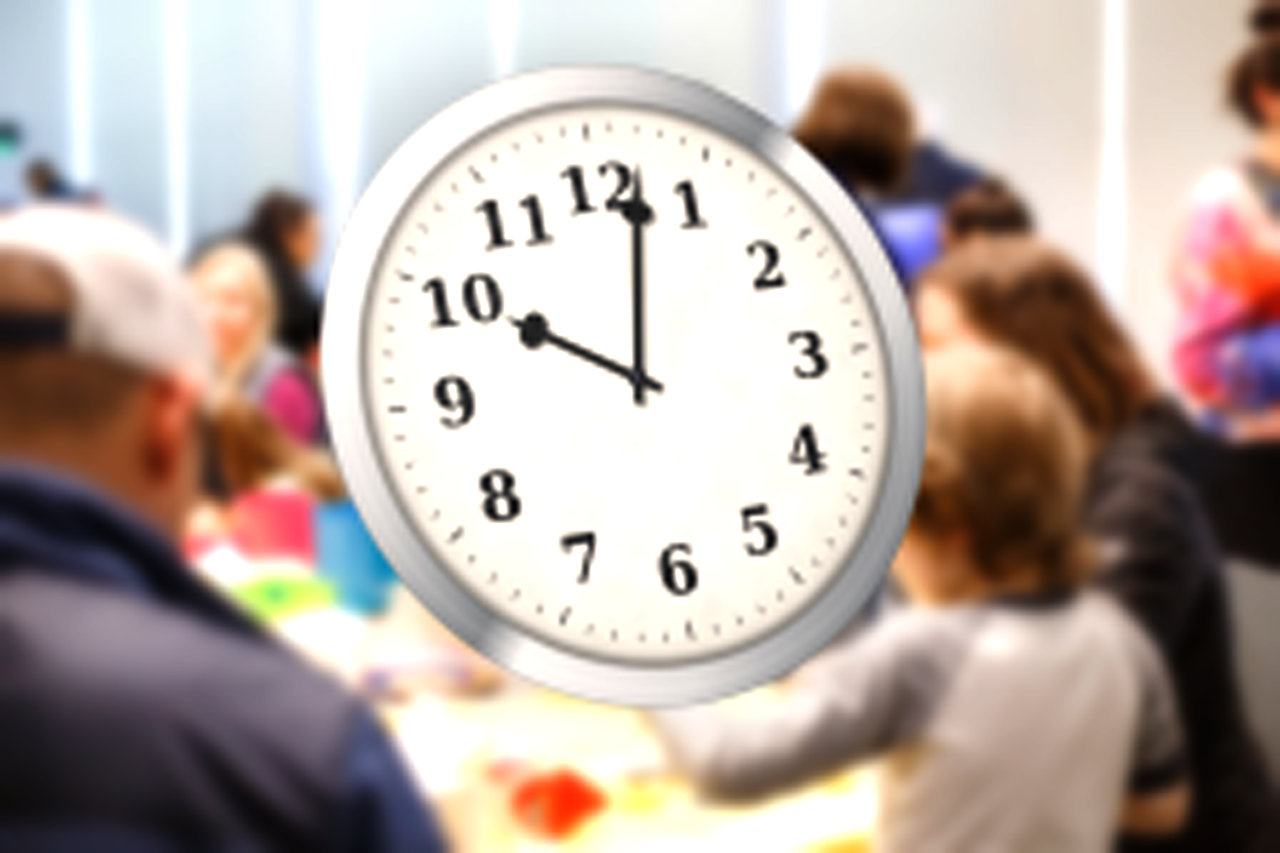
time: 10:02
